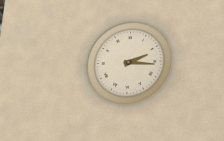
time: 2:16
